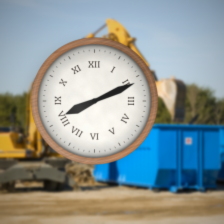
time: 8:11
